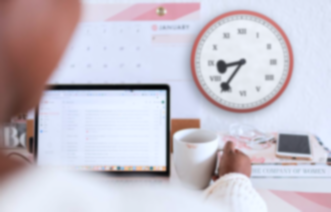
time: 8:36
